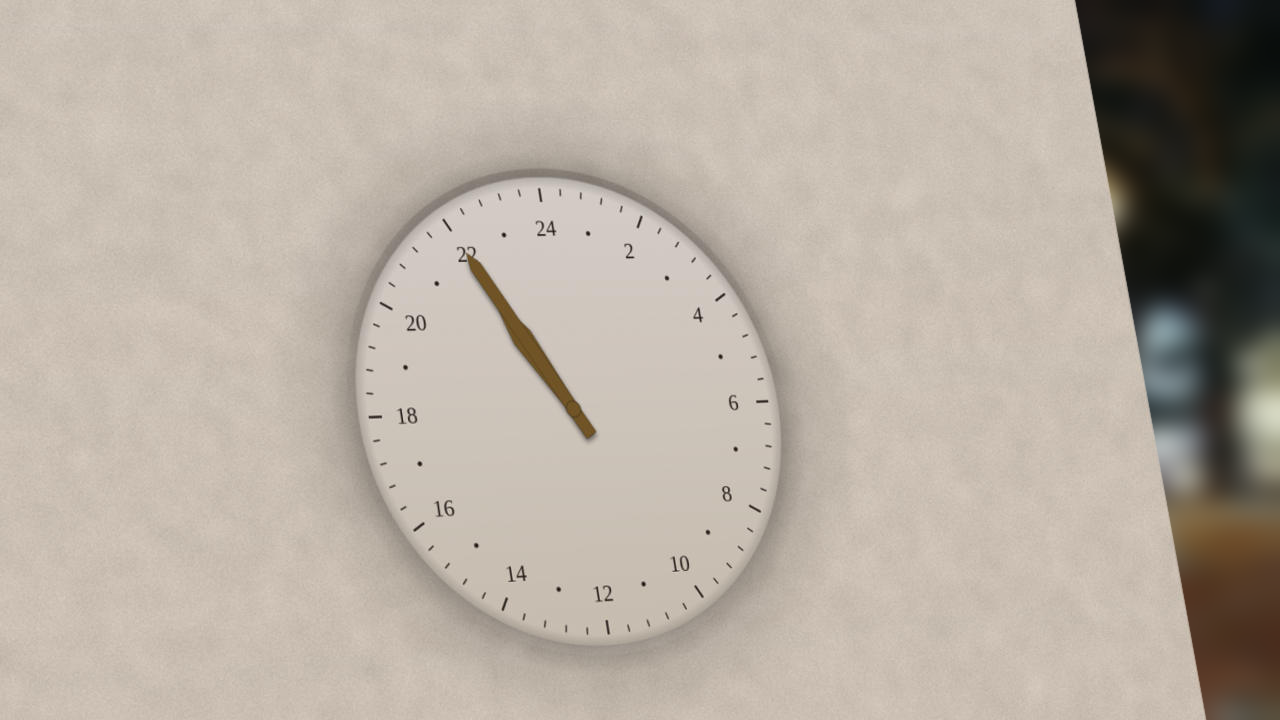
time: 21:55
